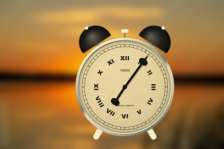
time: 7:06
